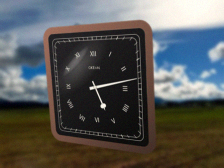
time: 5:13
